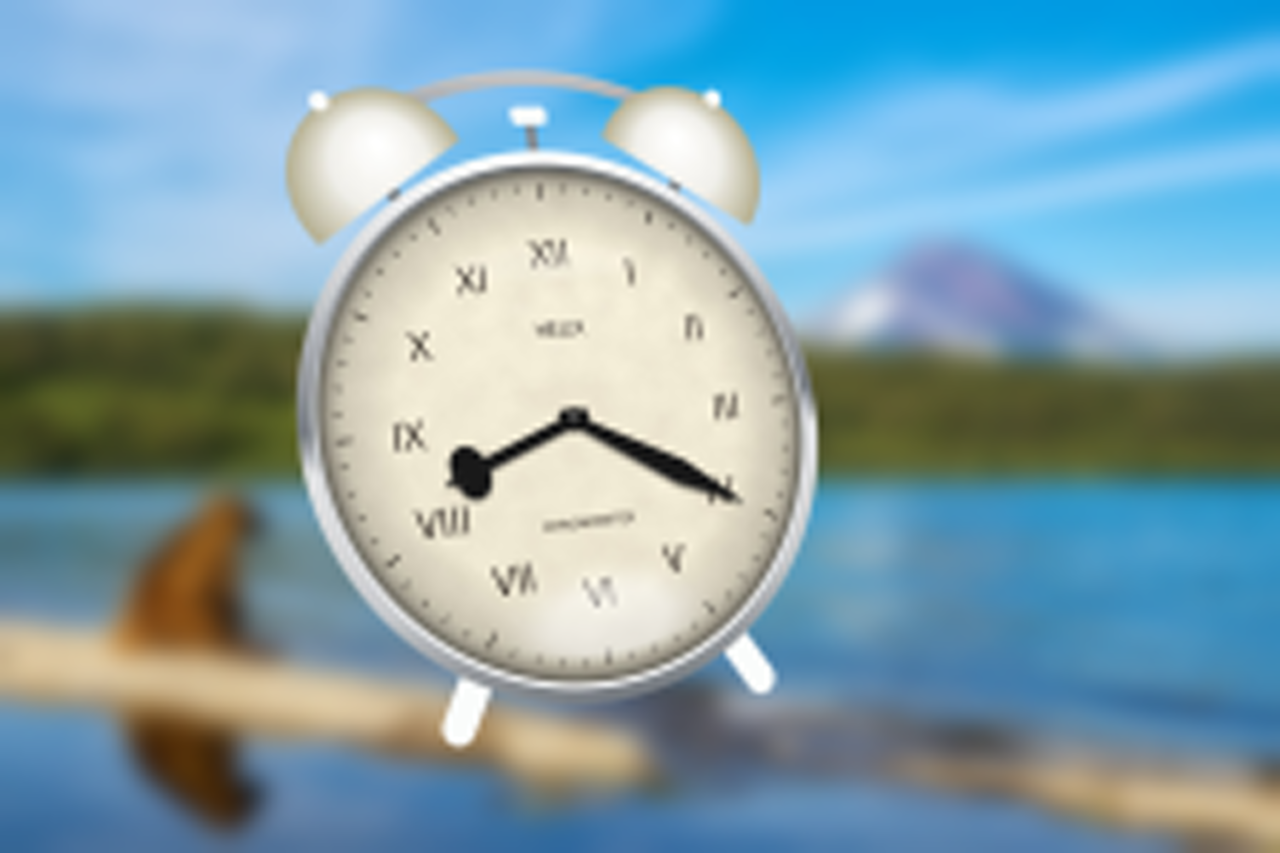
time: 8:20
